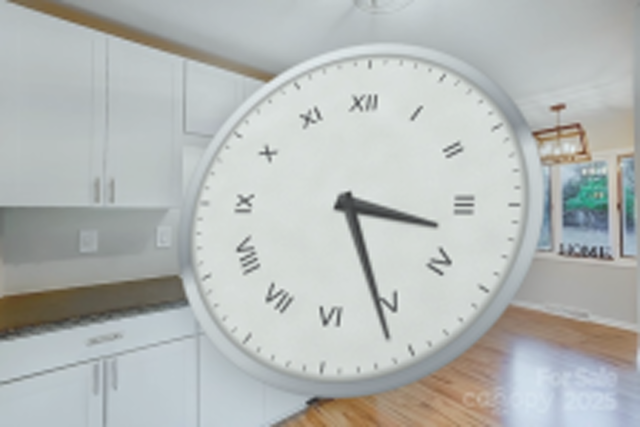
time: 3:26
